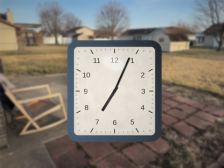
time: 7:04
